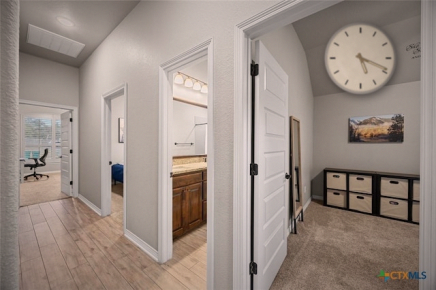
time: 5:19
